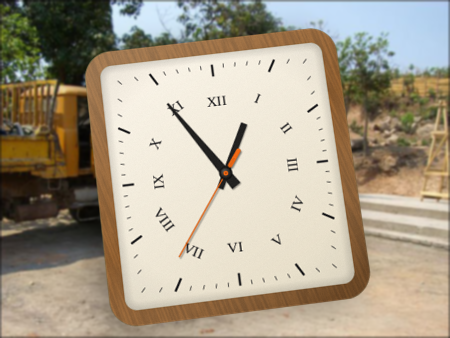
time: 12:54:36
